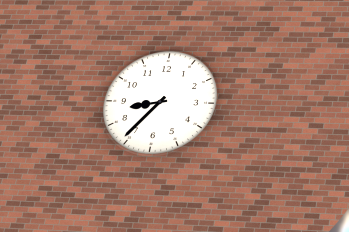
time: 8:36
